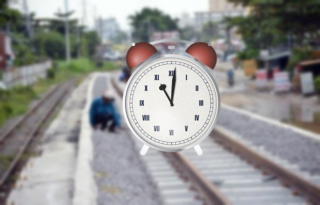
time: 11:01
